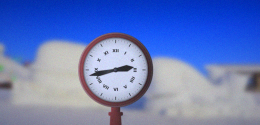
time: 2:43
